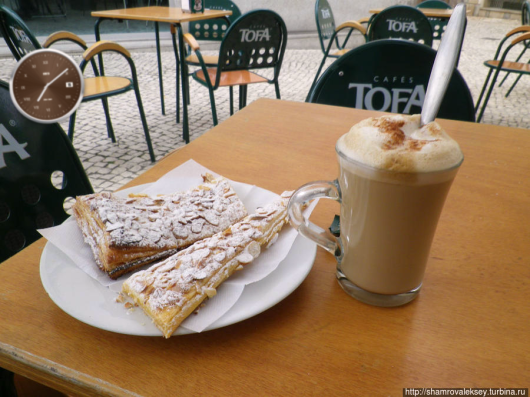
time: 7:09
